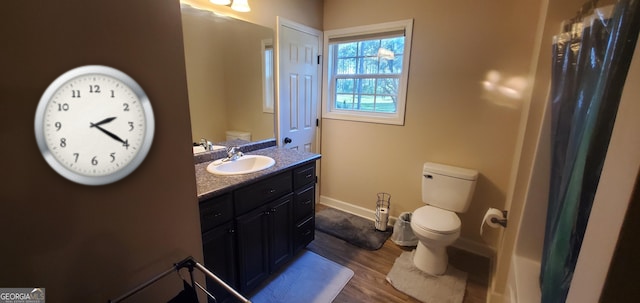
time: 2:20
